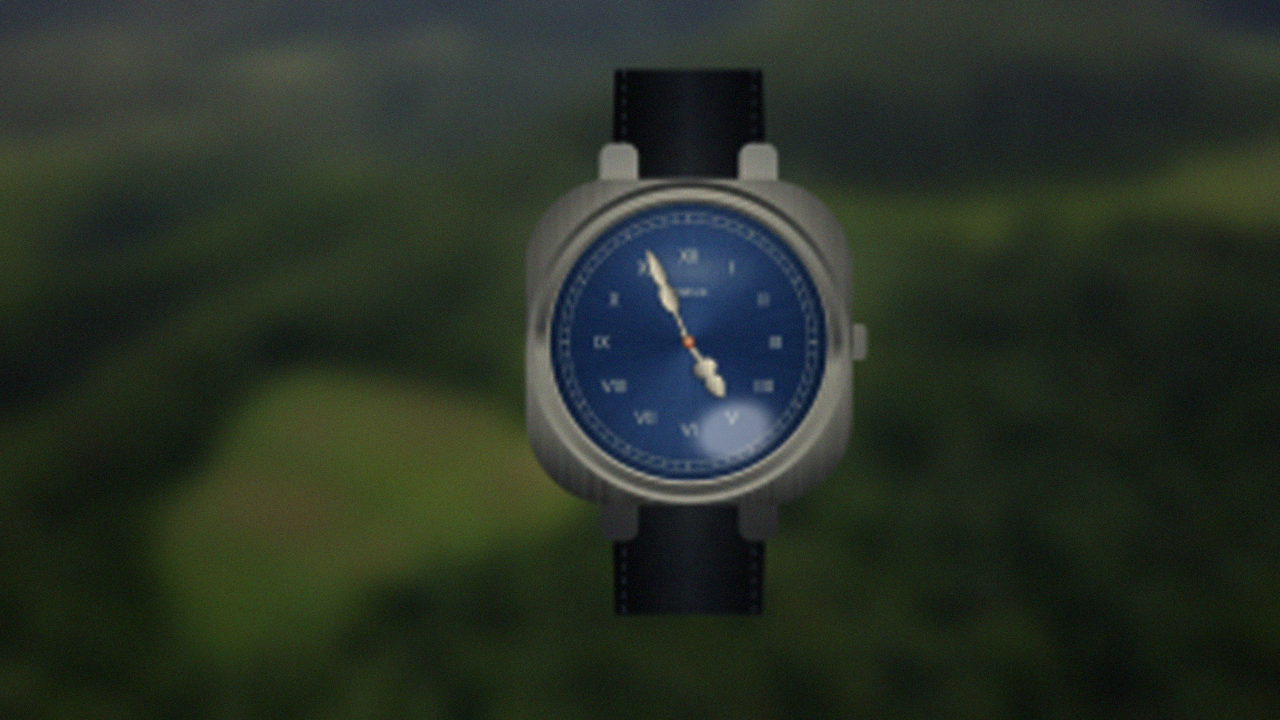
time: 4:56
